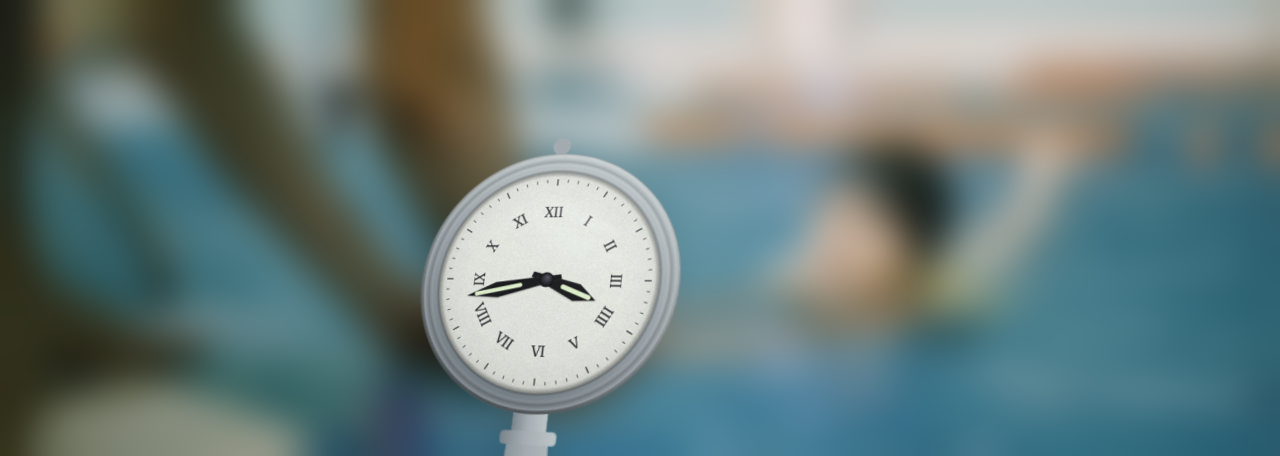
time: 3:43
